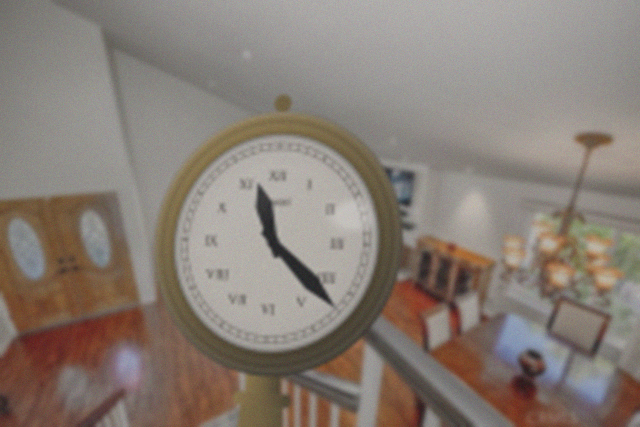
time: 11:22
